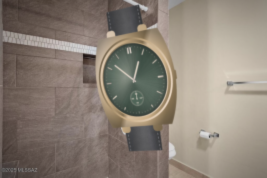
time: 12:52
